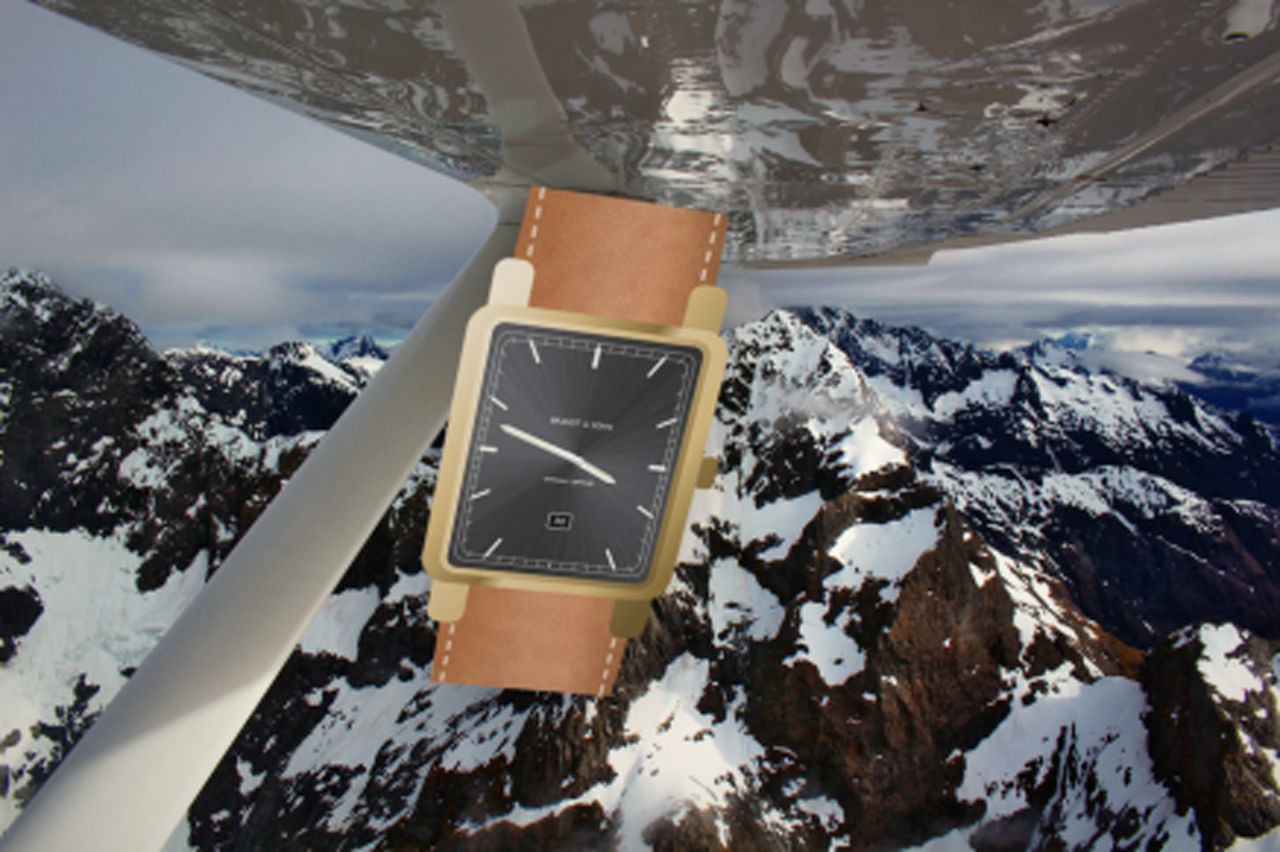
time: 3:48
